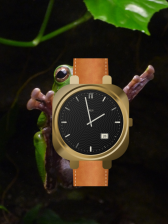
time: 1:58
